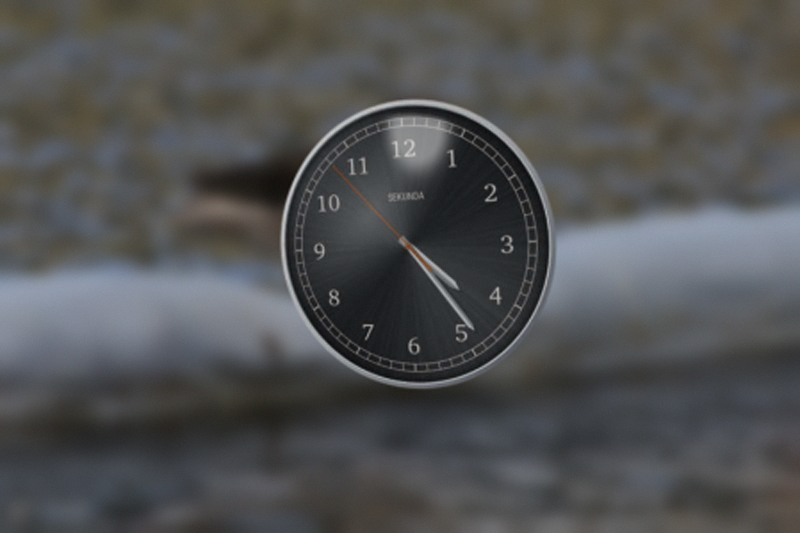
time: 4:23:53
